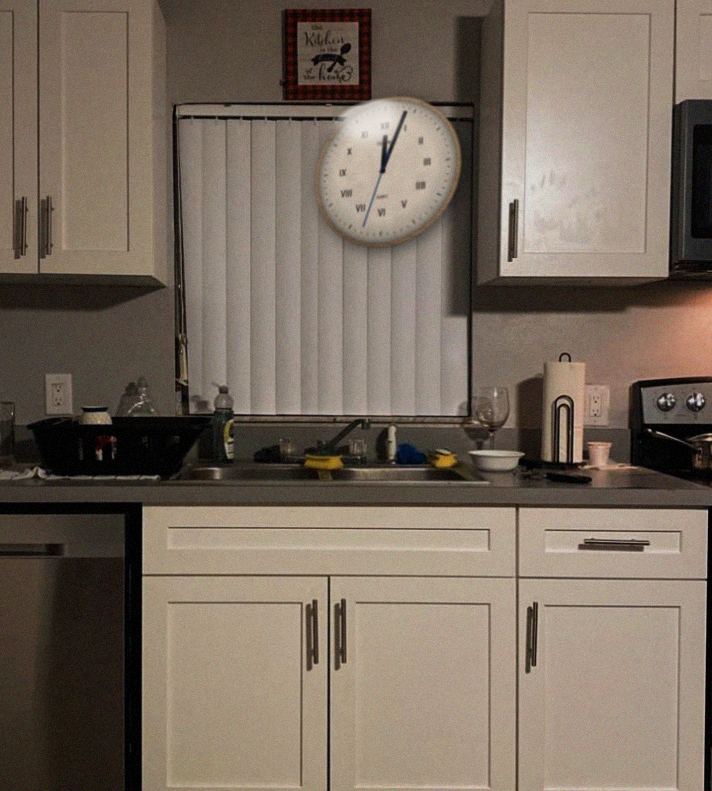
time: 12:03:33
